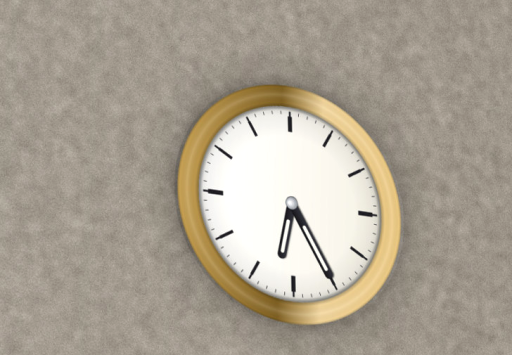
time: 6:25
